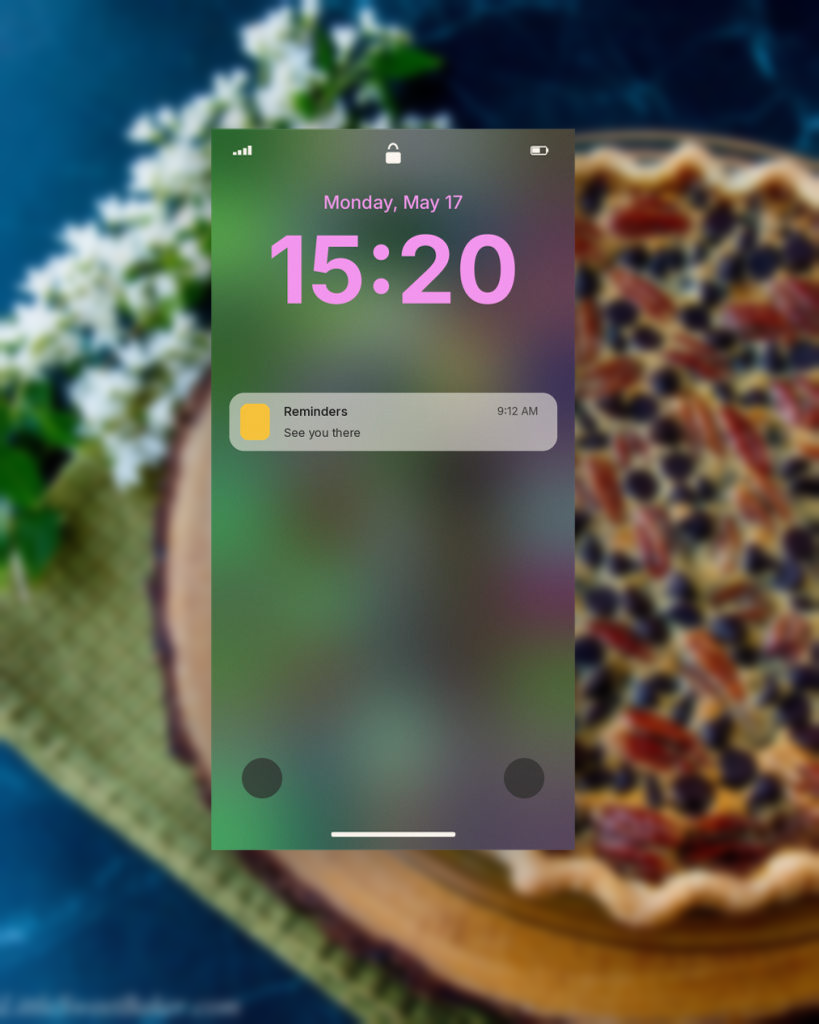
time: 15:20
